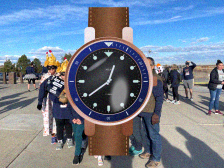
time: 12:39
